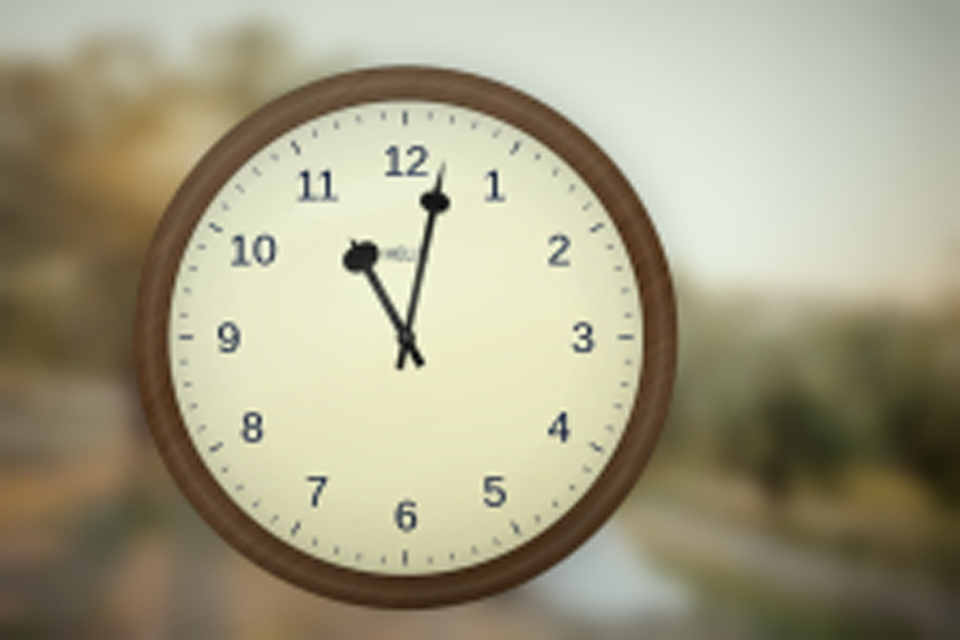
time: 11:02
